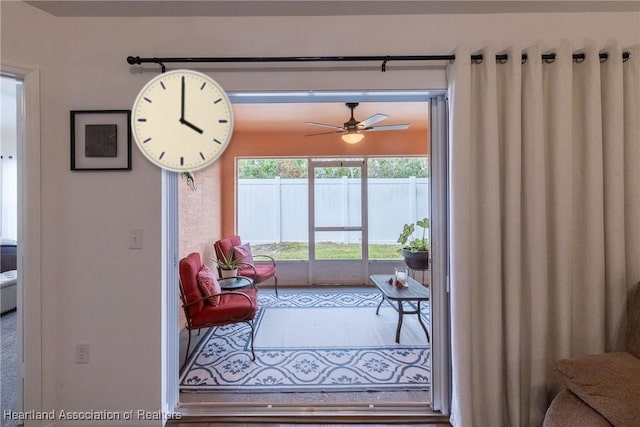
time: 4:00
